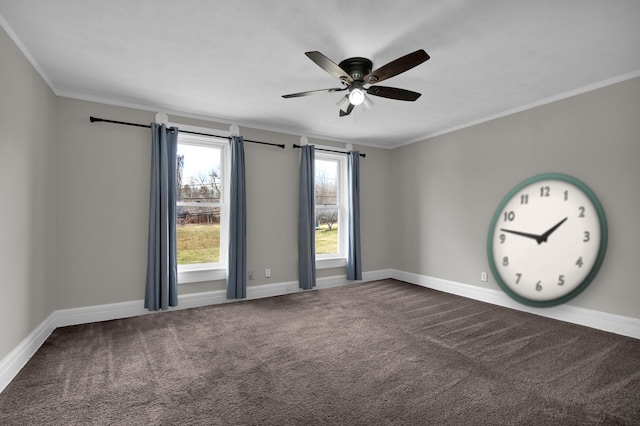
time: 1:47
